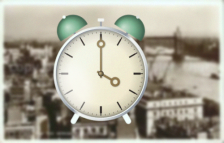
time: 4:00
